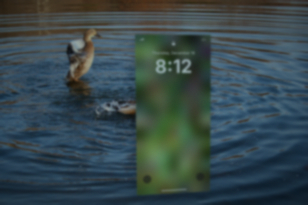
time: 8:12
